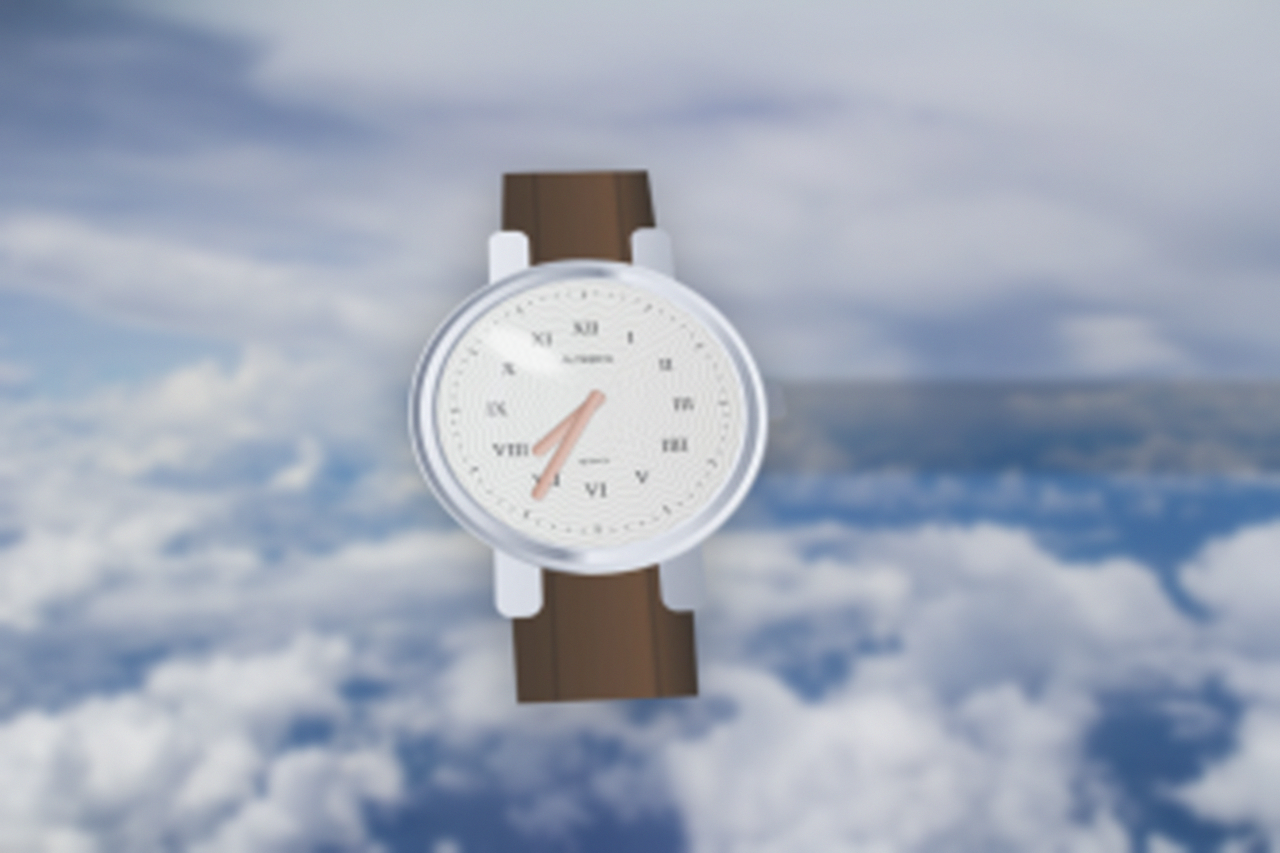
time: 7:35
